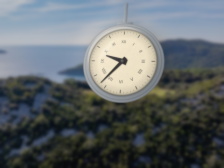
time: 9:37
